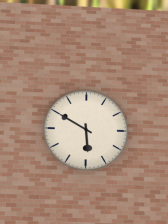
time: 5:50
